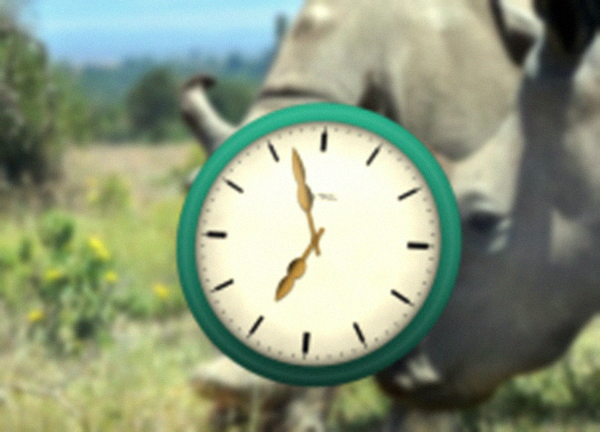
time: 6:57
